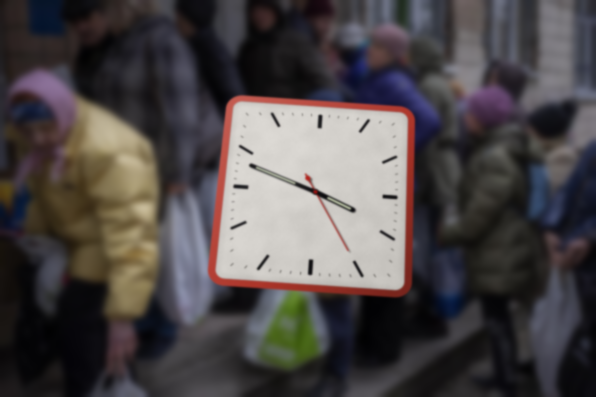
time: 3:48:25
